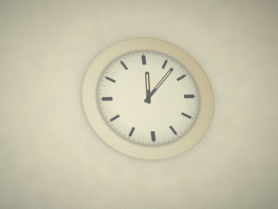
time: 12:07
